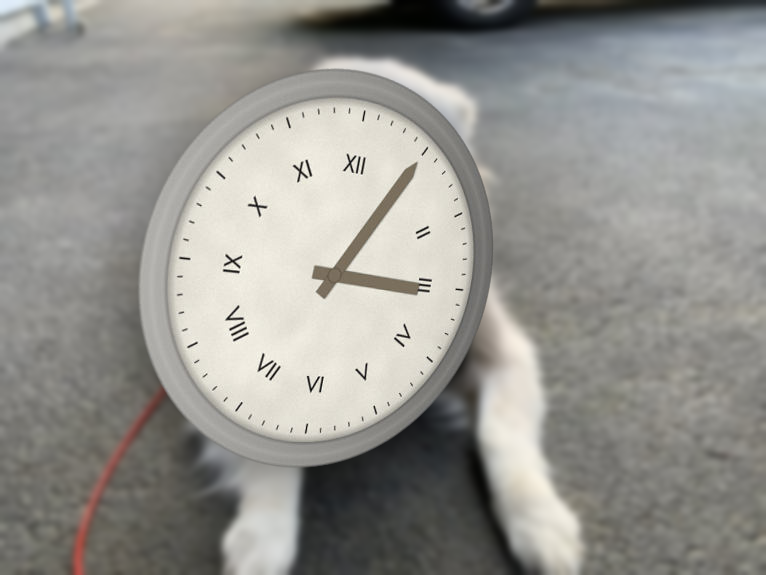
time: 3:05
